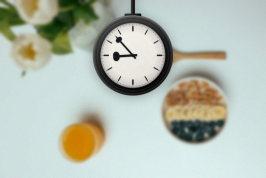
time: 8:53
